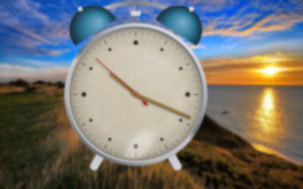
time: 10:18:52
